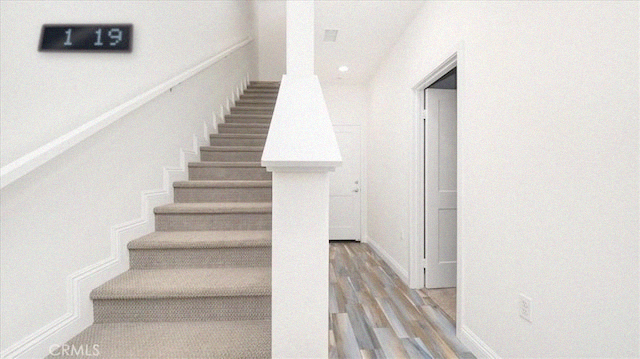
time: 1:19
